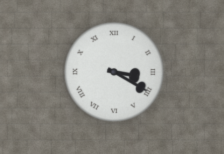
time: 3:20
